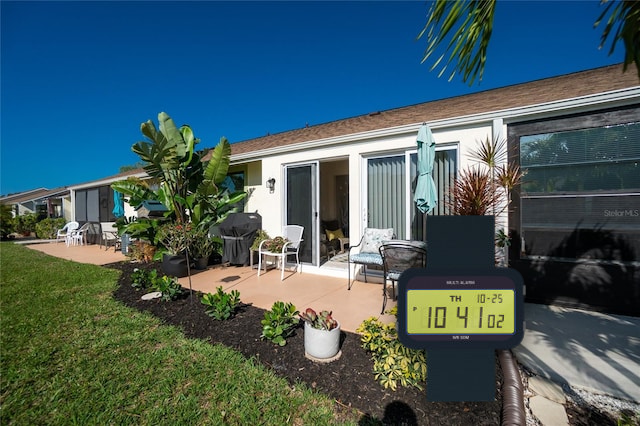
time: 10:41:02
